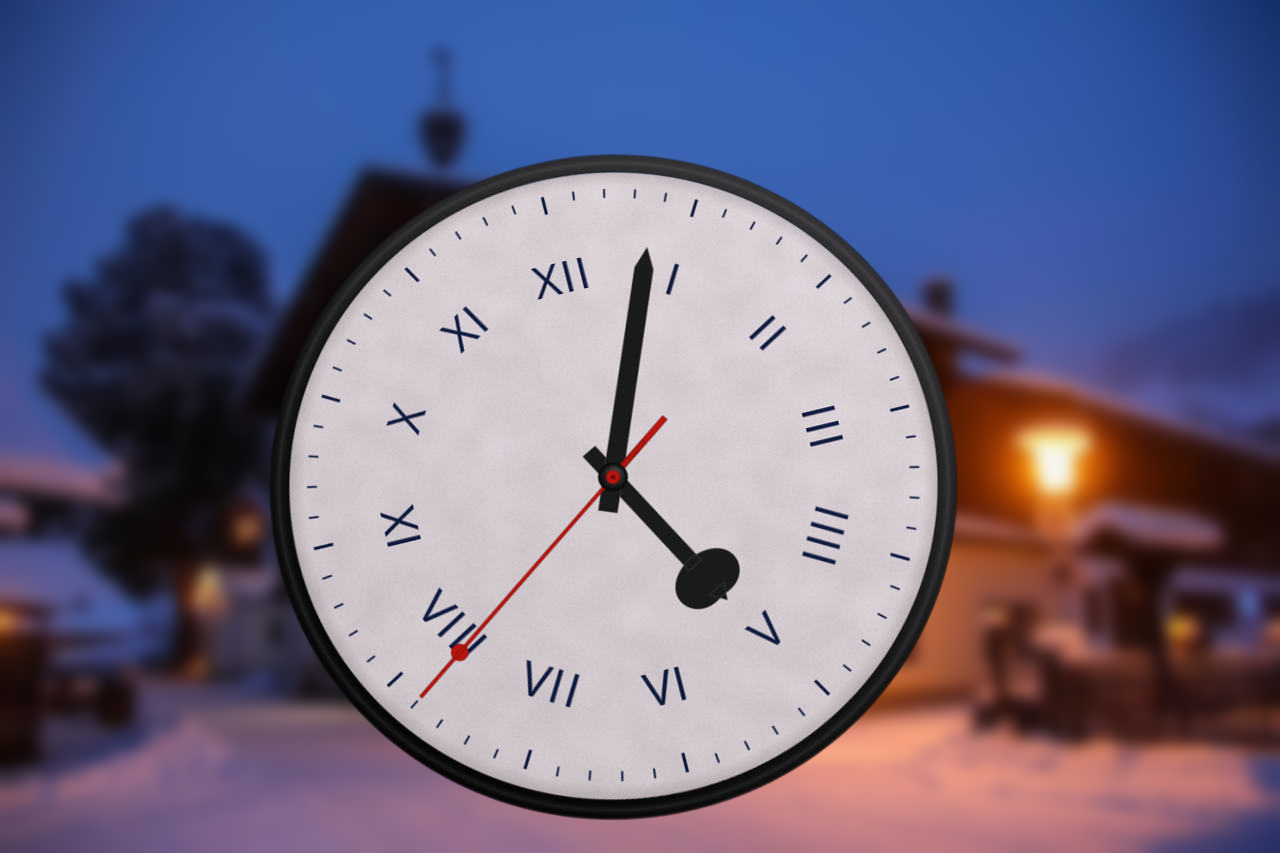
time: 5:03:39
